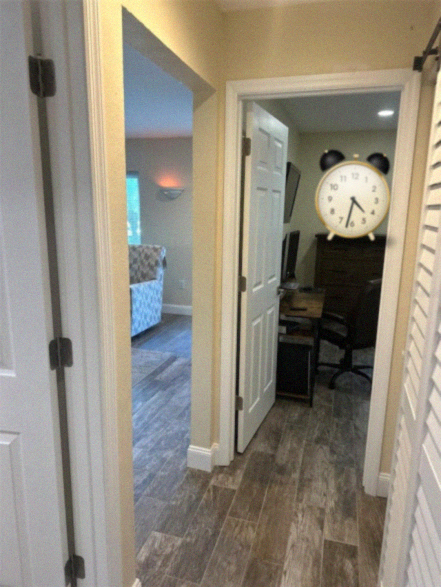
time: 4:32
